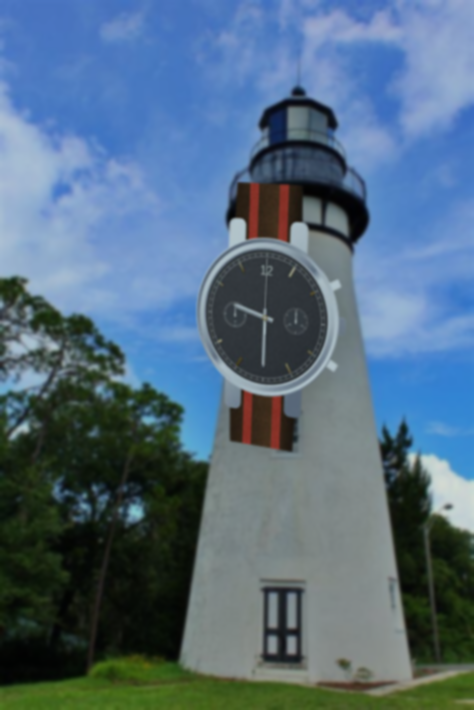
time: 9:30
